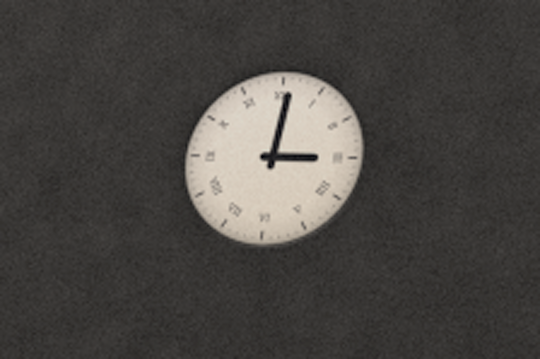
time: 3:01
